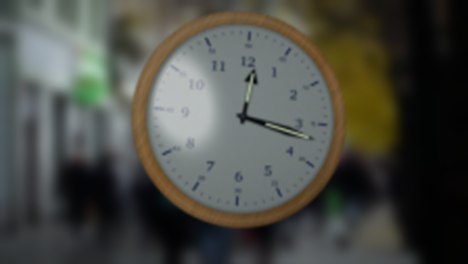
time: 12:17
